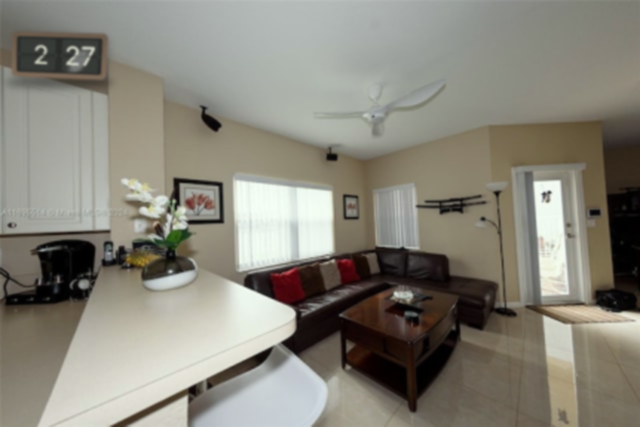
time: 2:27
